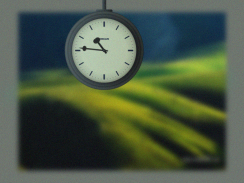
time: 10:46
